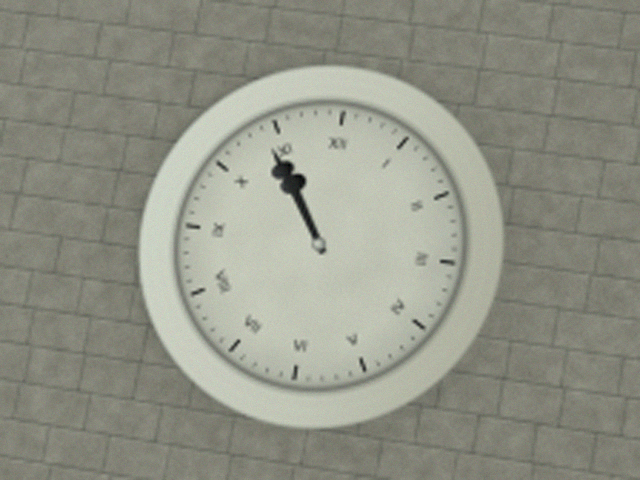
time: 10:54
